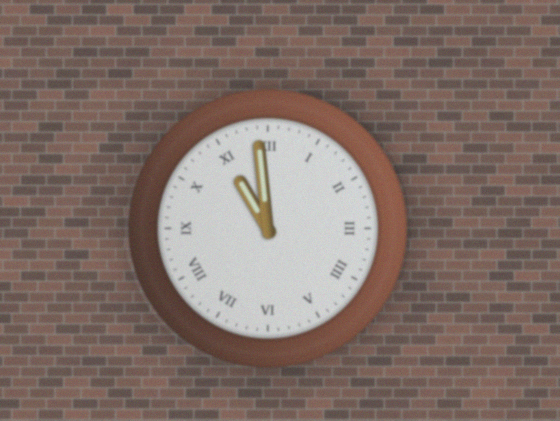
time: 10:59
